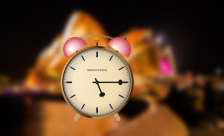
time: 5:15
